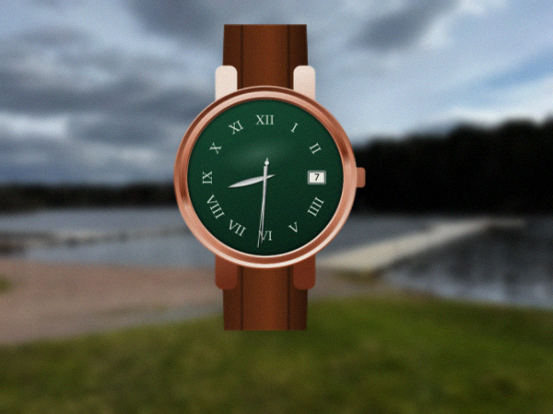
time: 8:30:31
